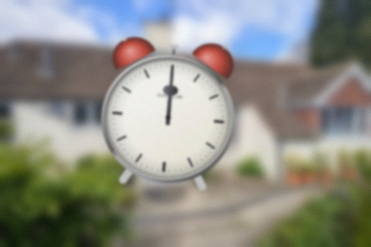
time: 12:00
